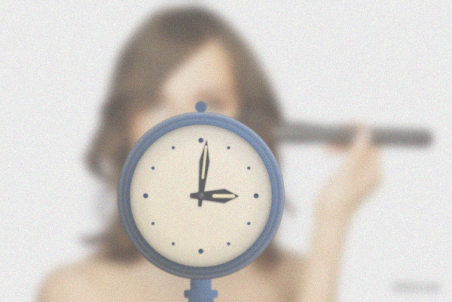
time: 3:01
